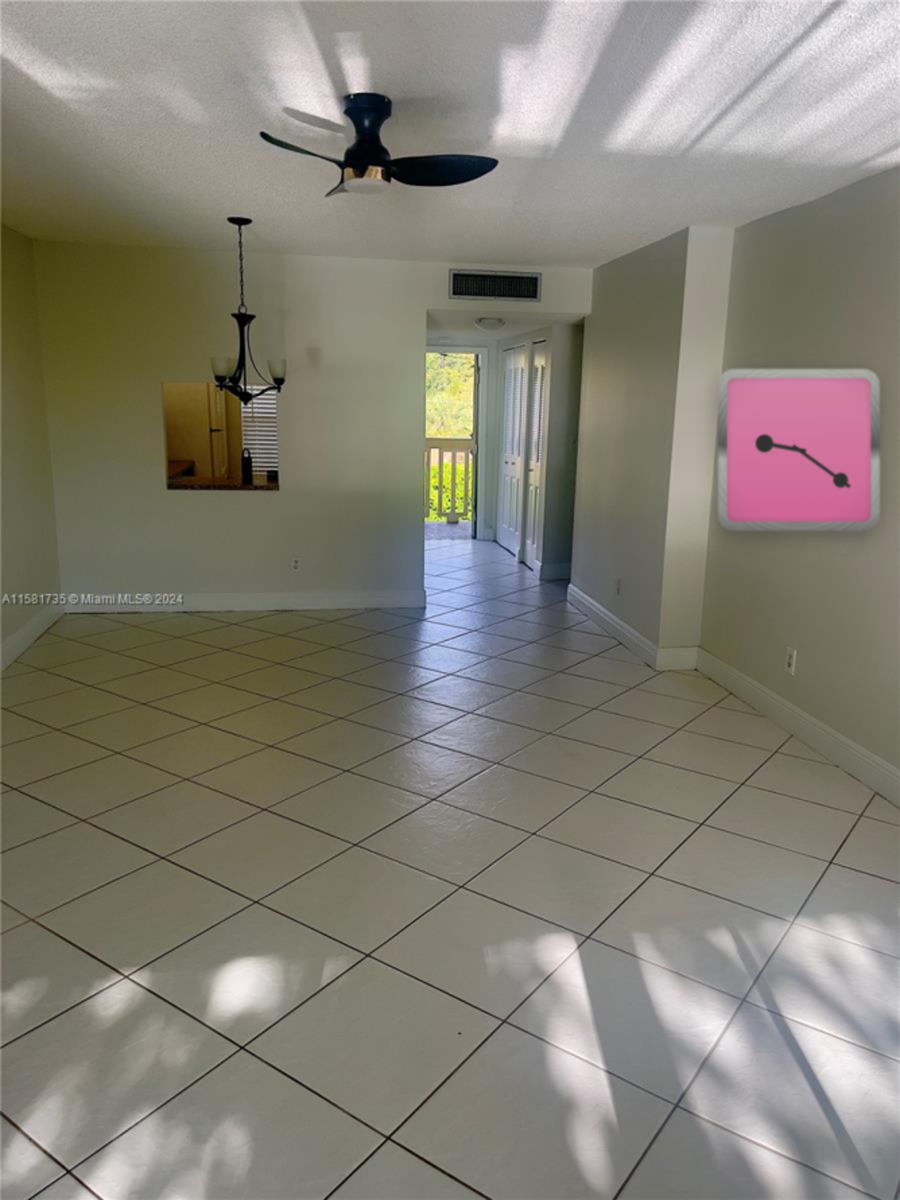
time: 9:21
